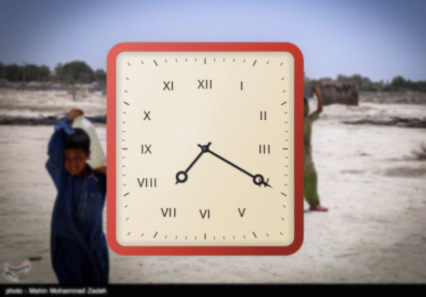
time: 7:20
